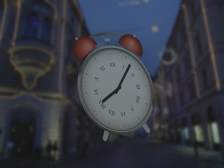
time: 8:07
